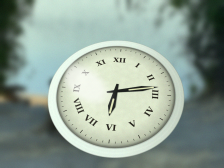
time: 6:13
